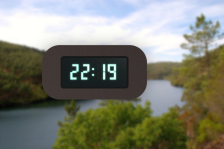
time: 22:19
